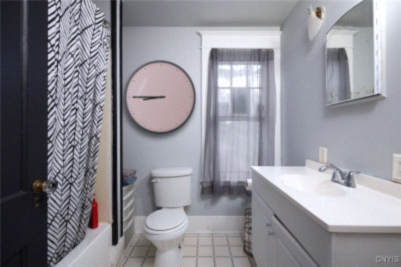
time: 8:45
